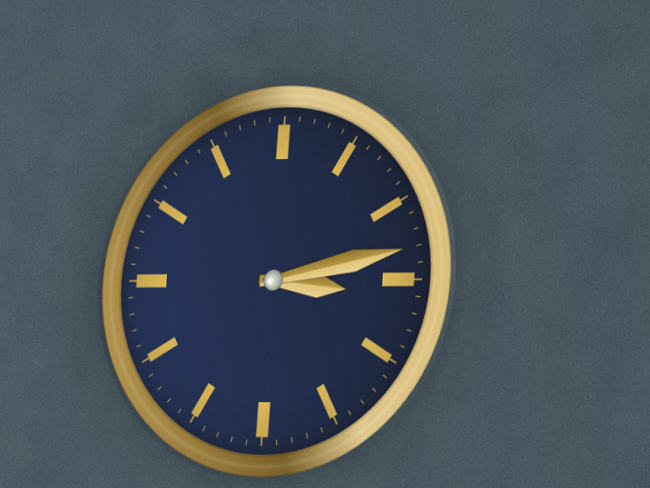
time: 3:13
